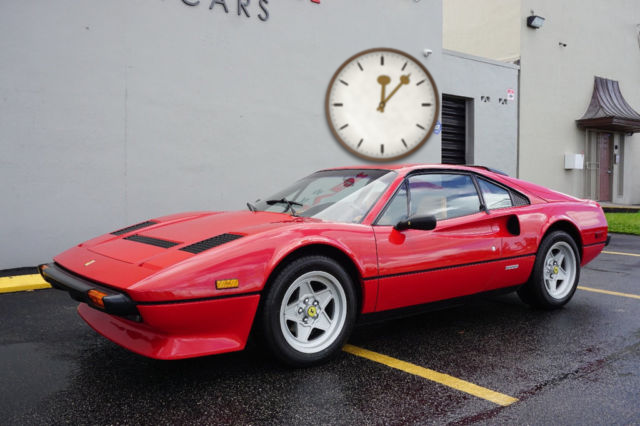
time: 12:07
